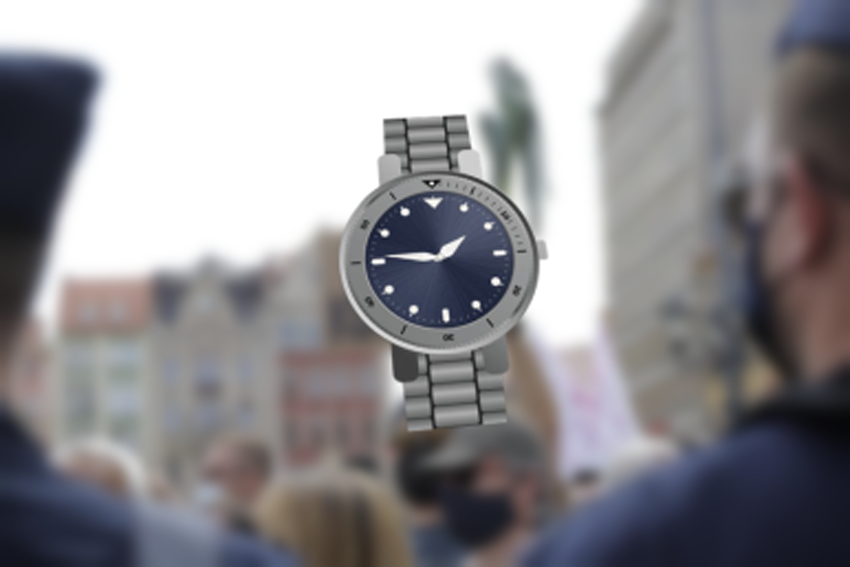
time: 1:46
